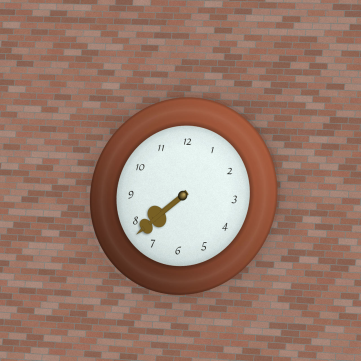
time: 7:38
